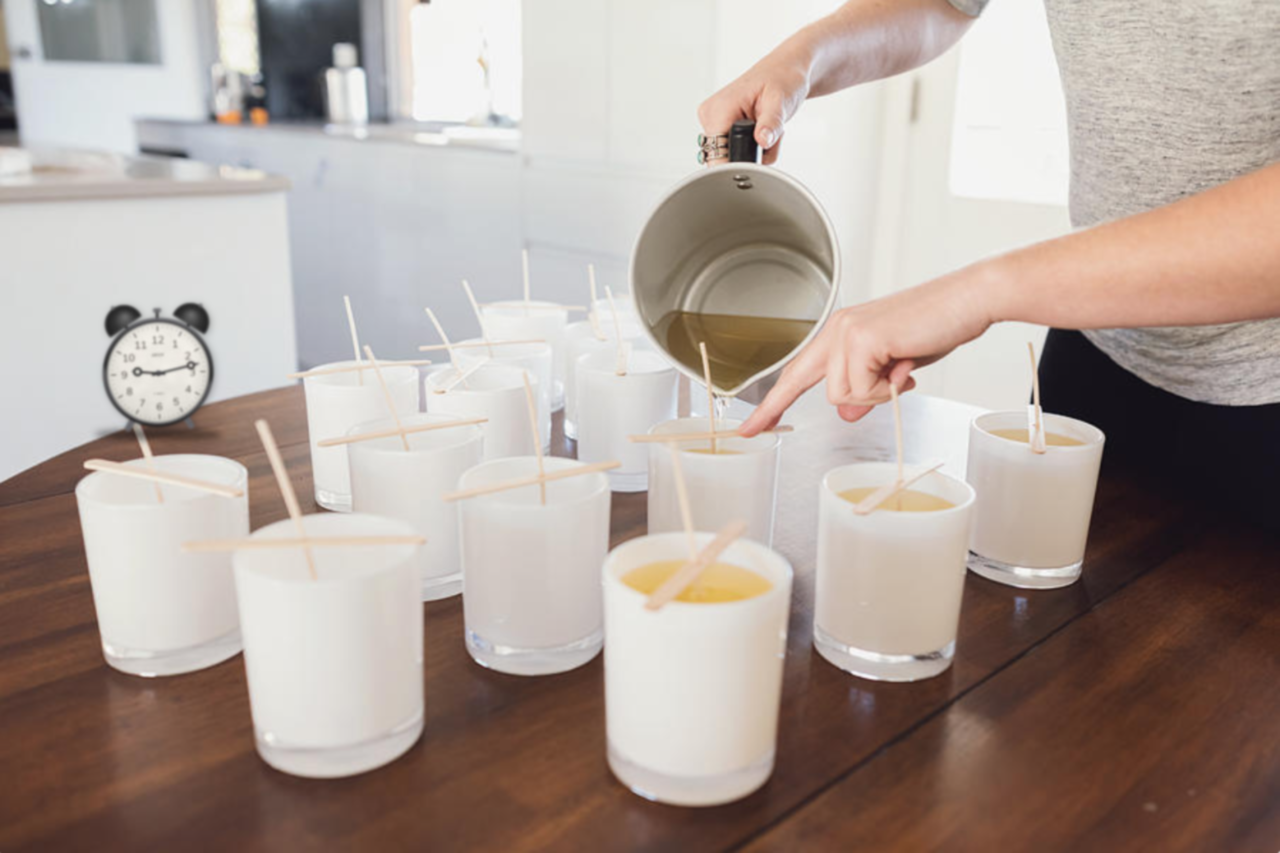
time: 9:13
